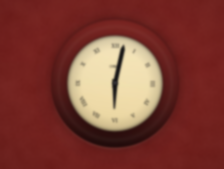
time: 6:02
